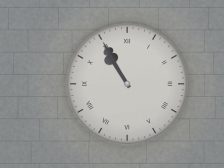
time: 10:55
